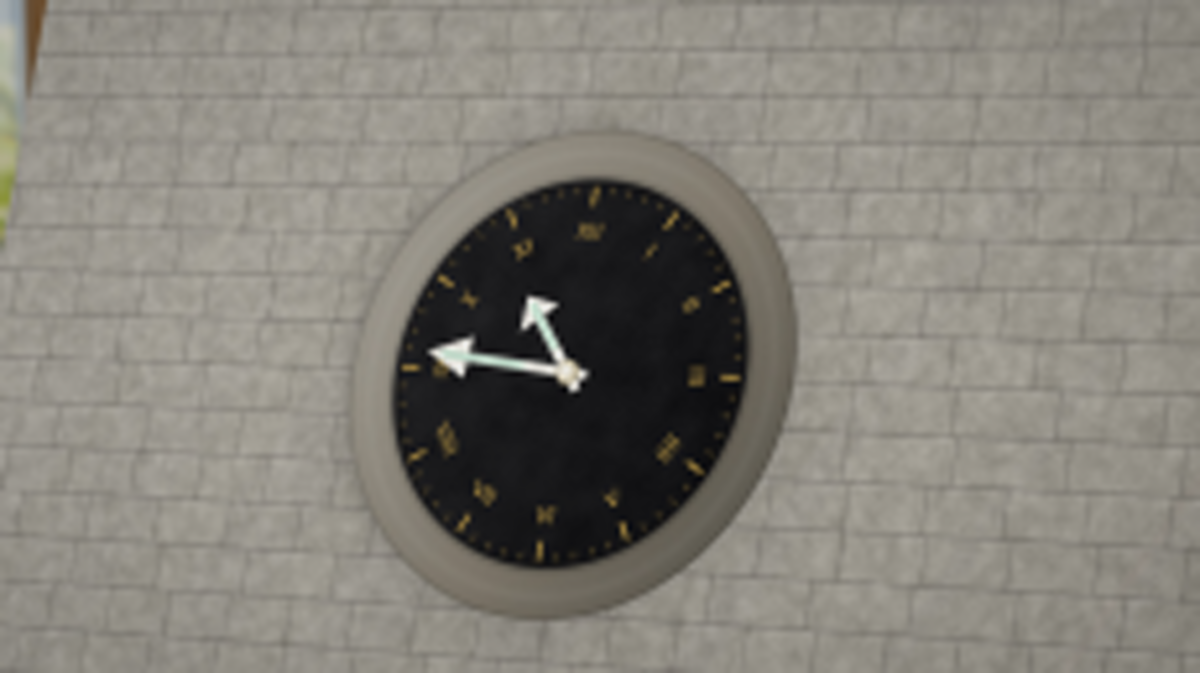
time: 10:46
